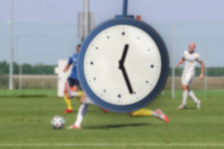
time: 12:26
